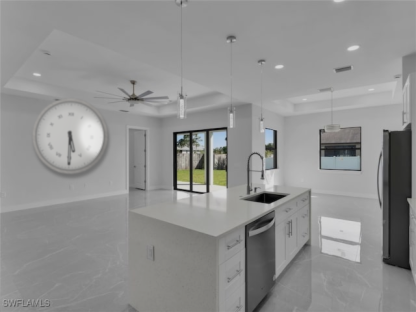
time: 5:30
